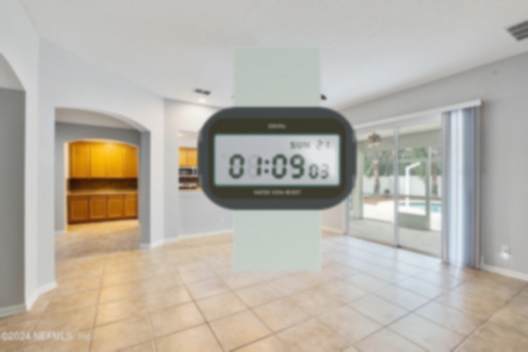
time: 1:09:03
